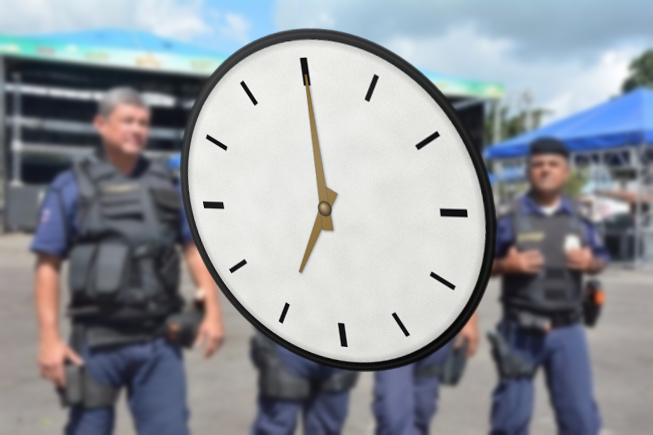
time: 7:00
